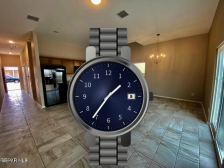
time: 1:36
